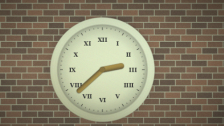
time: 2:38
